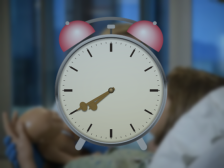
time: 7:40
